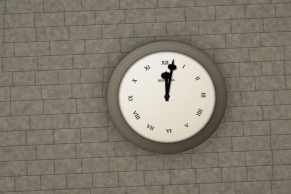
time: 12:02
